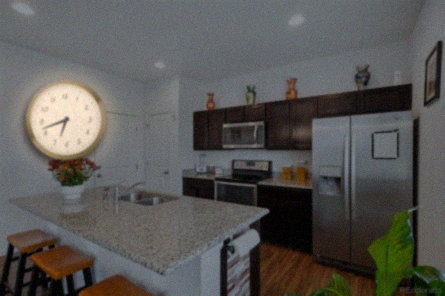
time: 6:42
